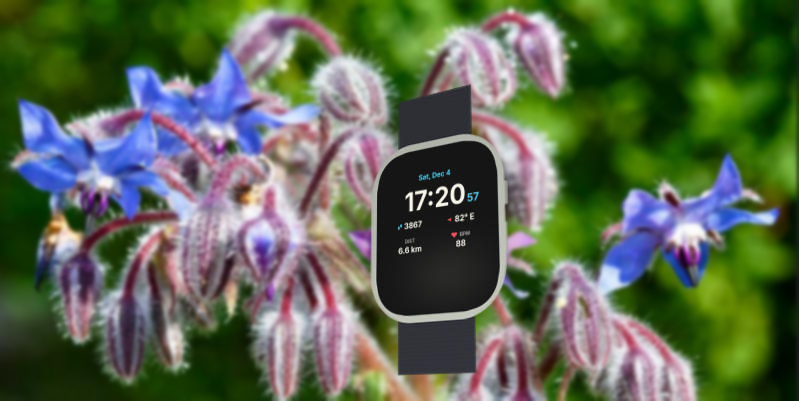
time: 17:20:57
